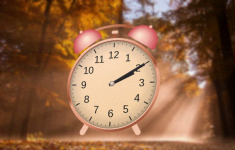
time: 2:10
